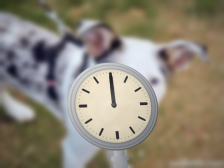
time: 12:00
